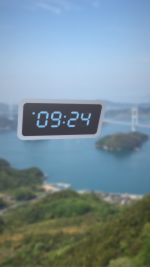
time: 9:24
